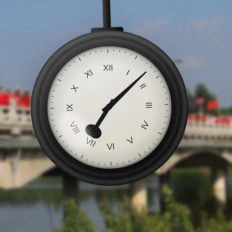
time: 7:08
